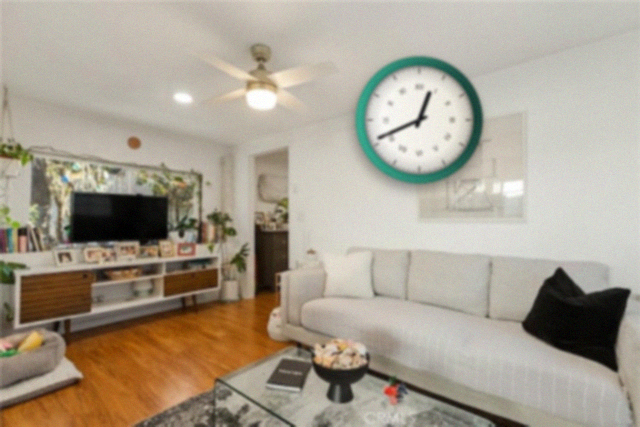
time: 12:41
